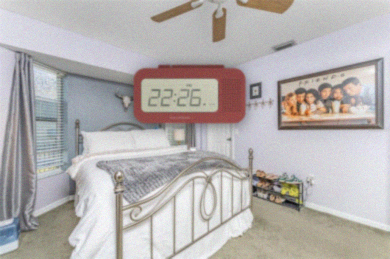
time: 22:26
